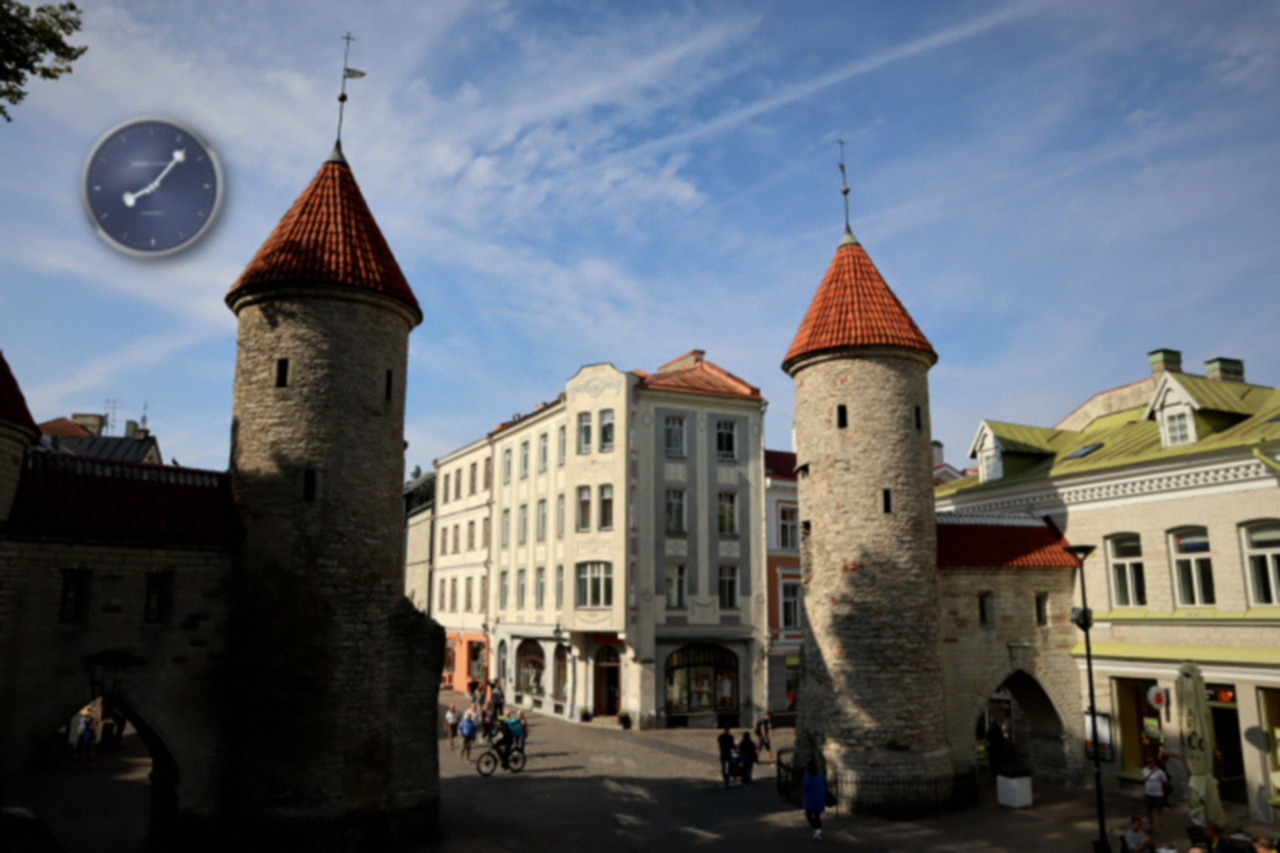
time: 8:07
